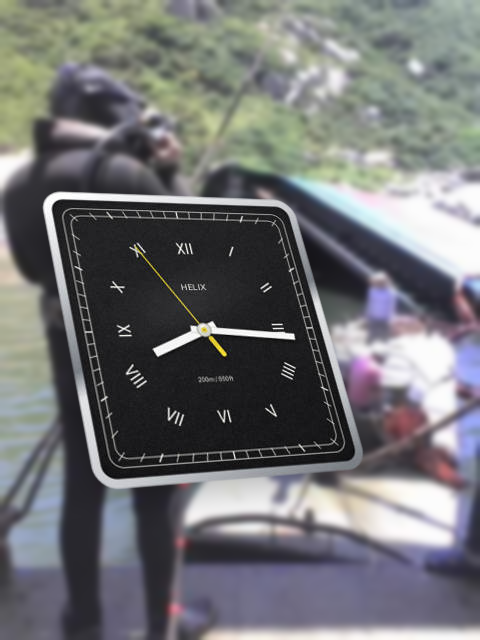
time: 8:15:55
